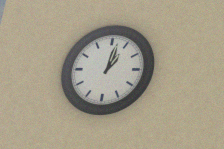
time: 1:02
